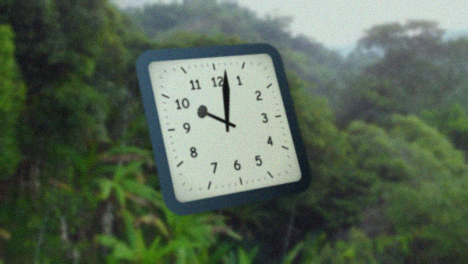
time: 10:02
